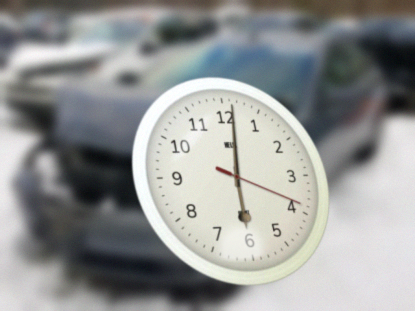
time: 6:01:19
